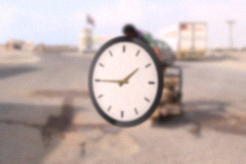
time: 1:45
